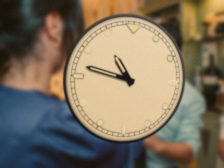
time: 10:47
